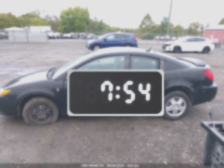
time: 7:54
